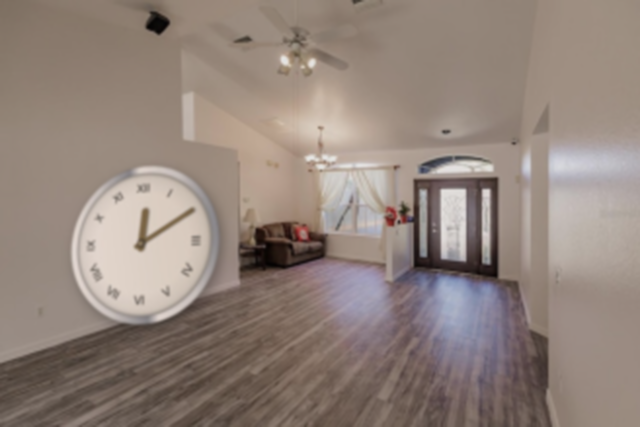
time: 12:10
